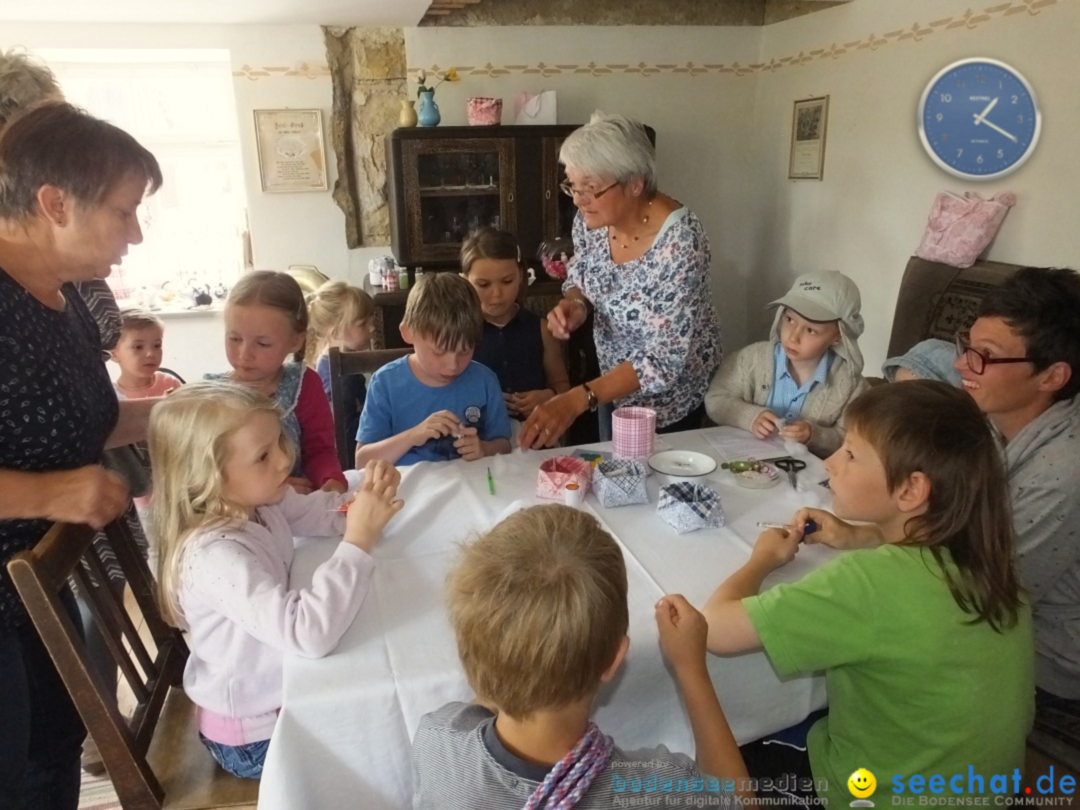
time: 1:20
